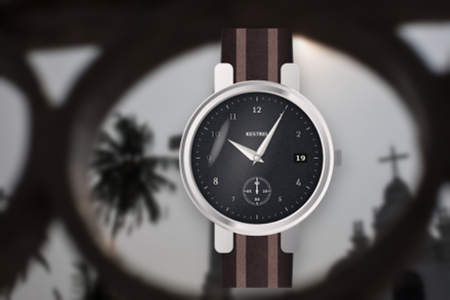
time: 10:05
